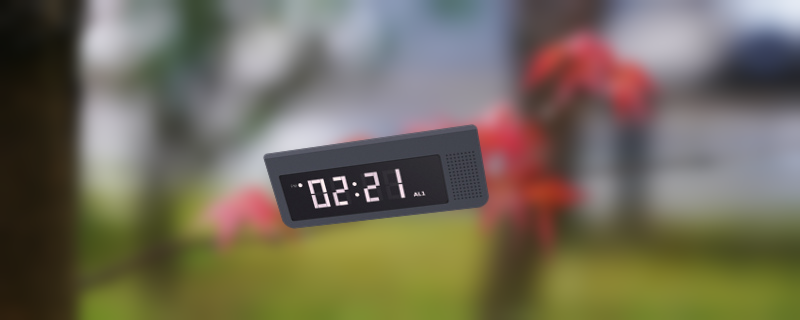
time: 2:21
